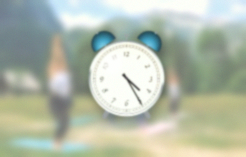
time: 4:25
